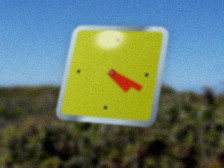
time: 4:19
